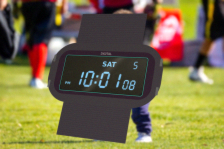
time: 10:01:08
